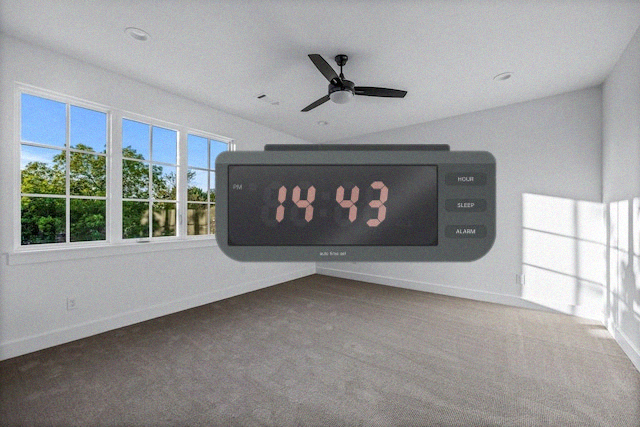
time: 14:43
